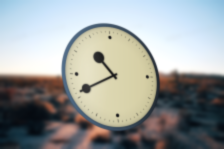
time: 10:41
